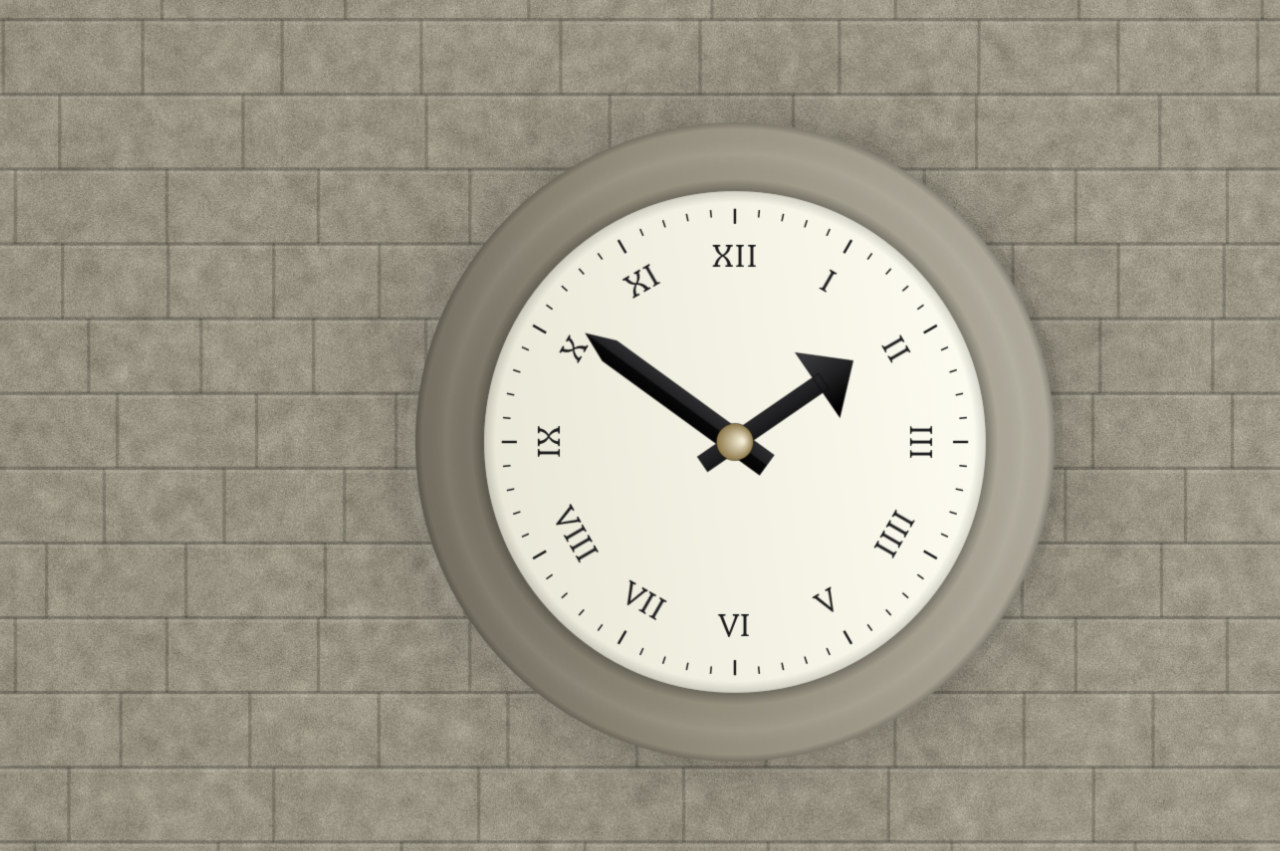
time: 1:51
